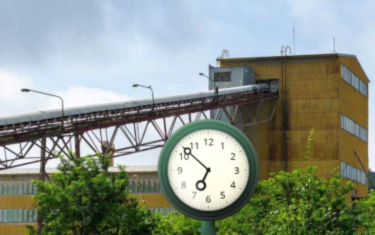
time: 6:52
